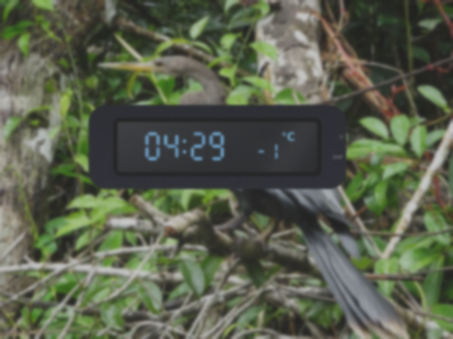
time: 4:29
